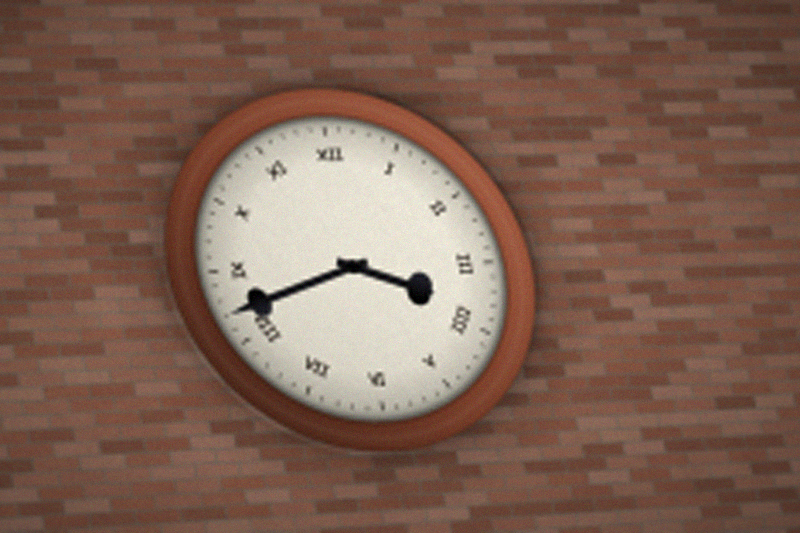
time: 3:42
